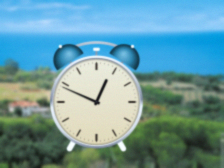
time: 12:49
